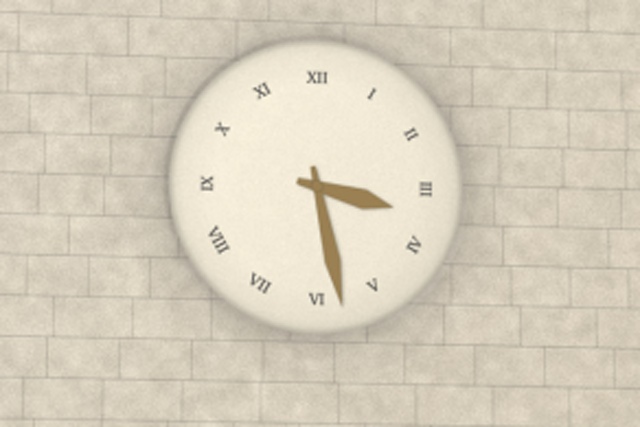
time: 3:28
